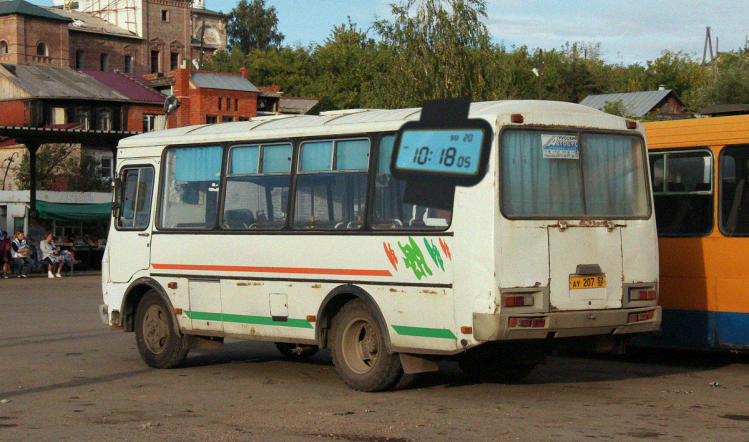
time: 10:18
